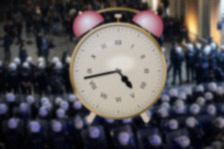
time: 4:43
